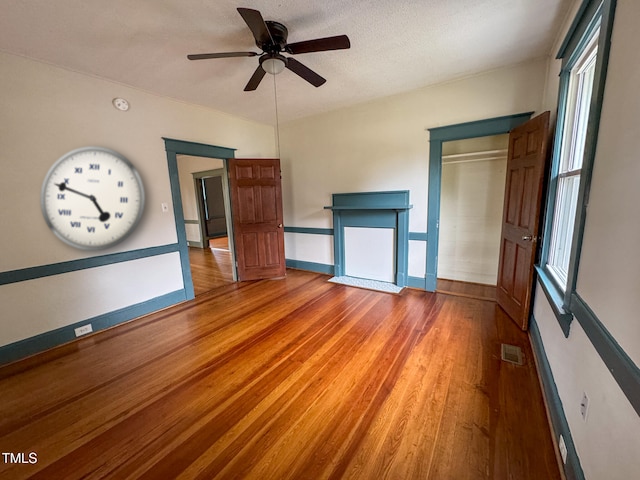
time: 4:48
